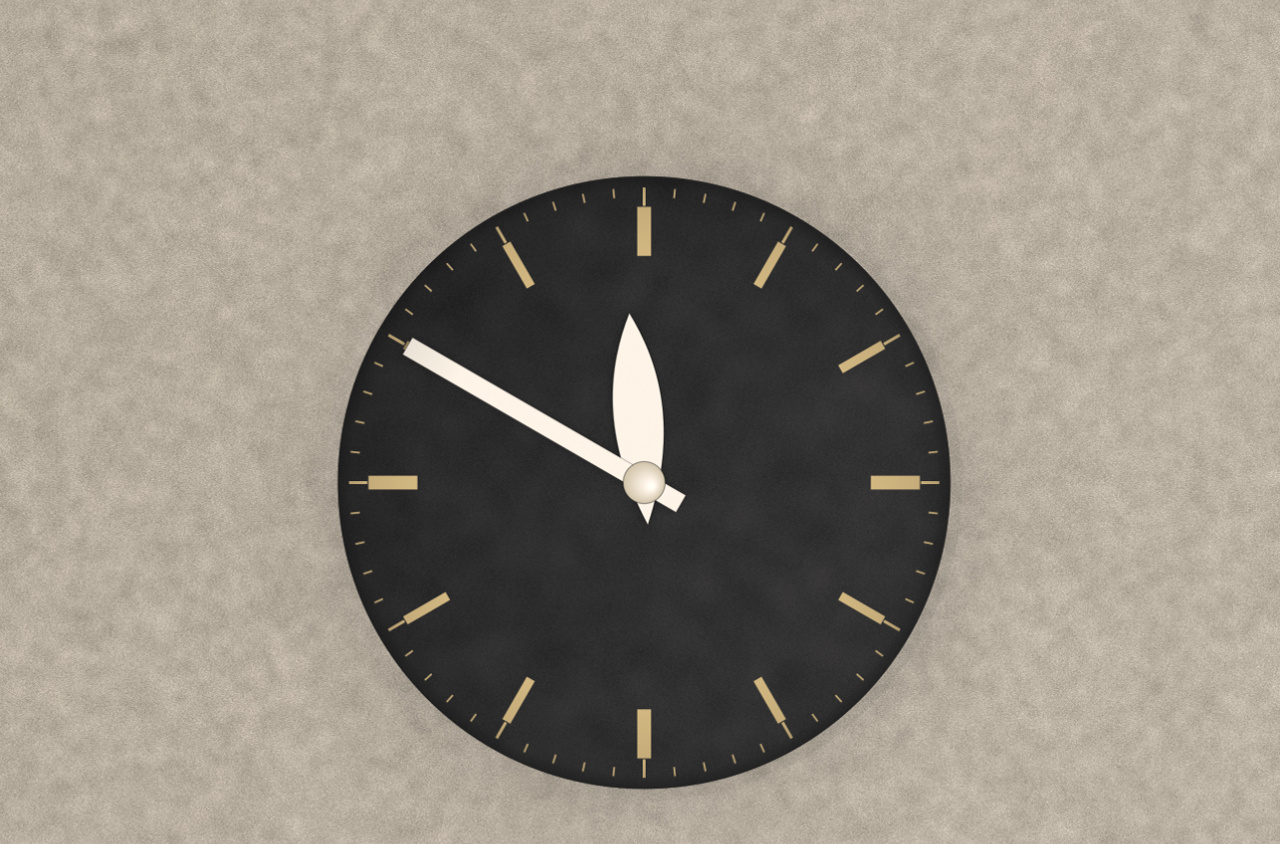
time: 11:50
